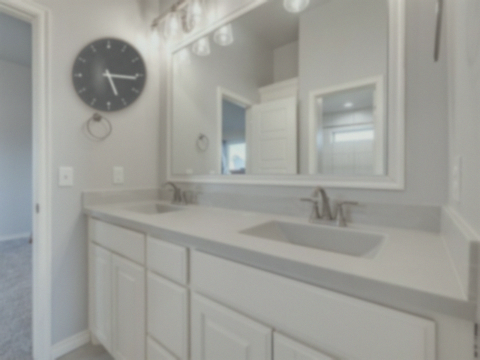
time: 5:16
